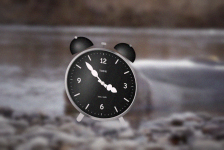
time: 3:53
